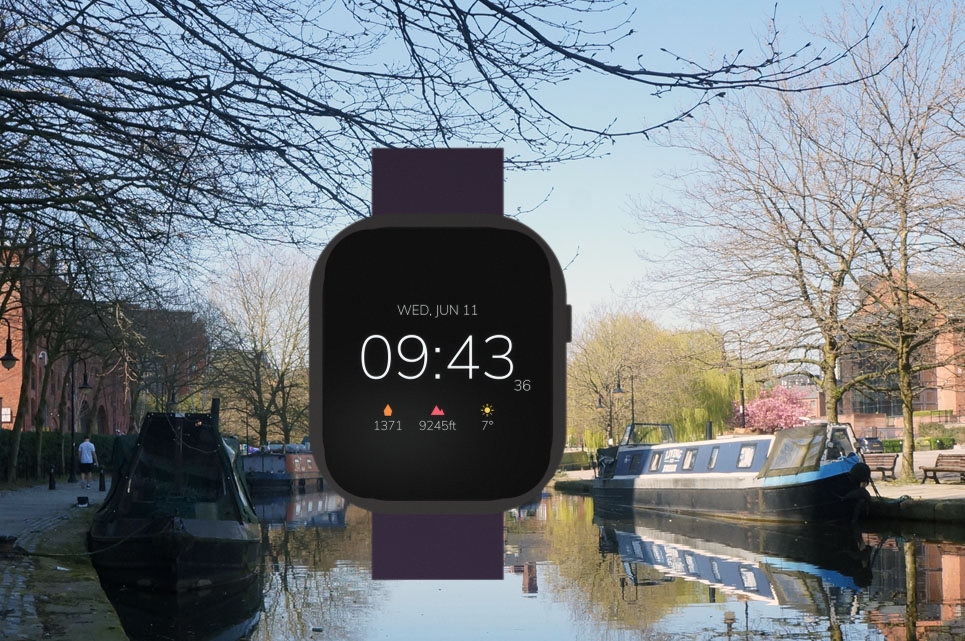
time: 9:43:36
